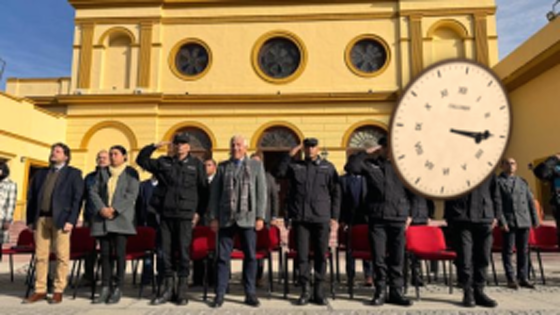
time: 3:15
